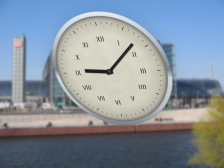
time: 9:08
